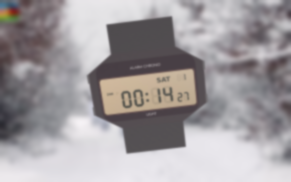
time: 0:14
